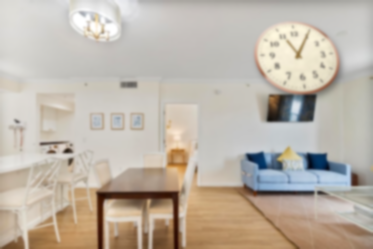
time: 11:05
